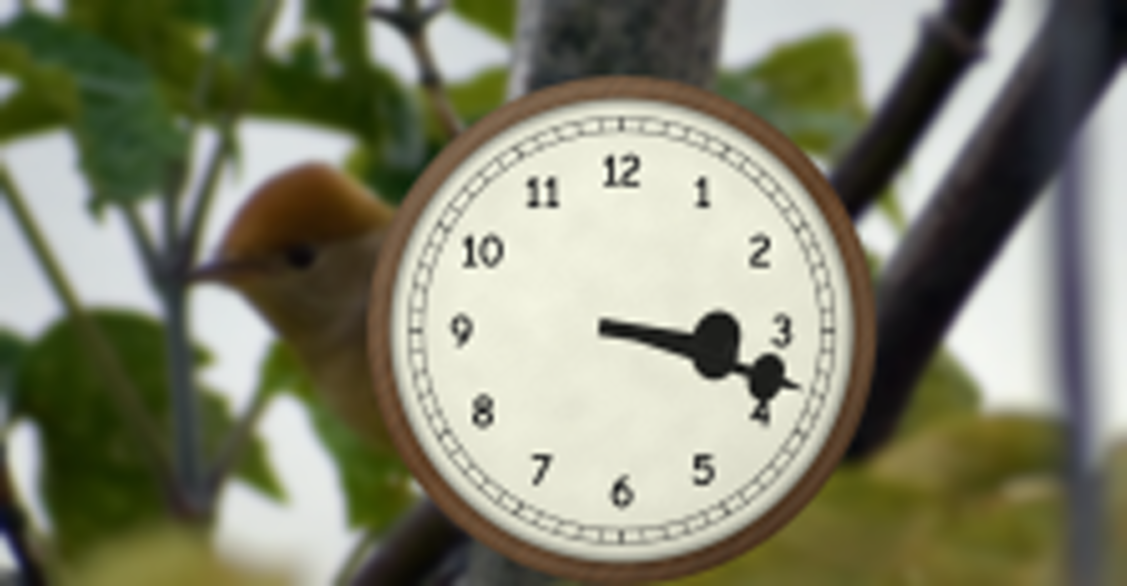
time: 3:18
